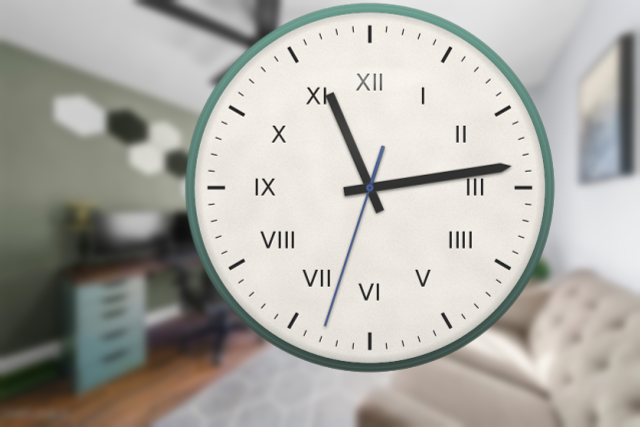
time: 11:13:33
